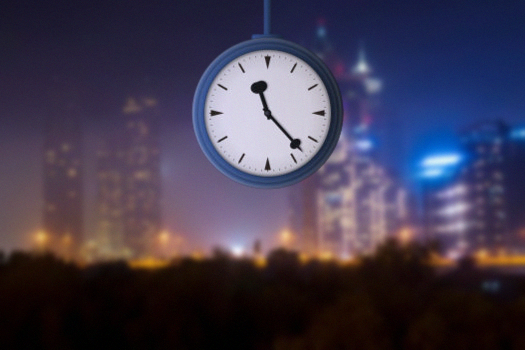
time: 11:23
